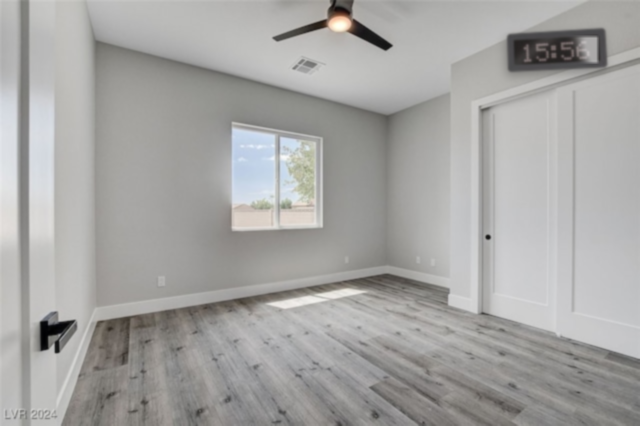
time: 15:56
